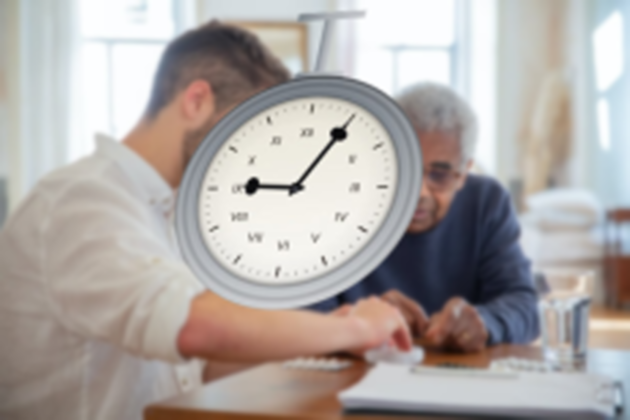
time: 9:05
